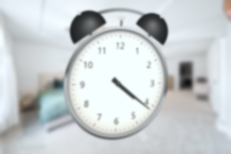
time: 4:21
